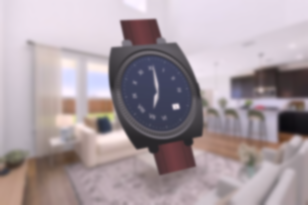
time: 7:01
